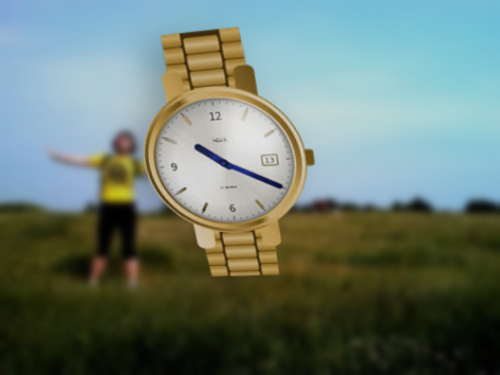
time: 10:20
